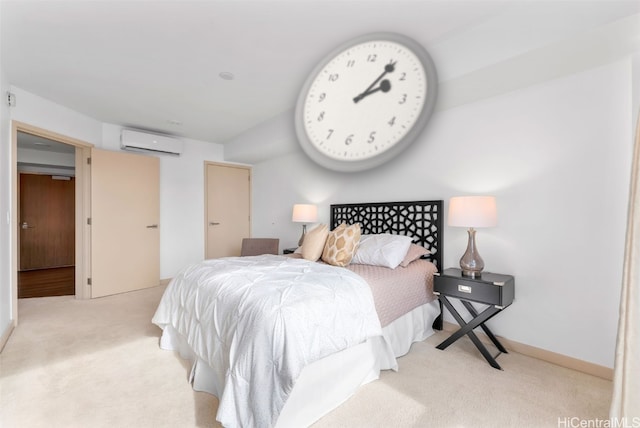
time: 2:06
